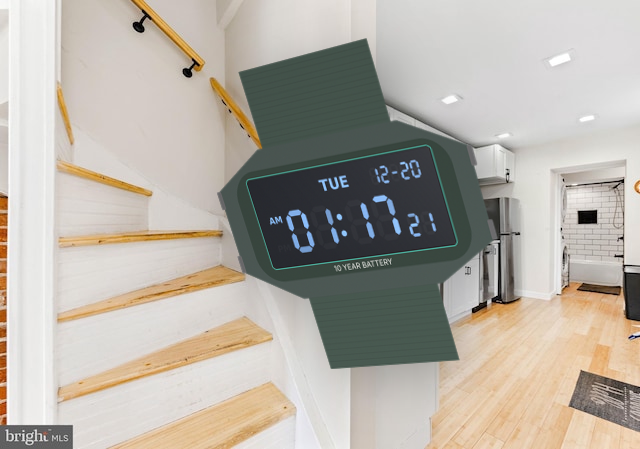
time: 1:17:21
